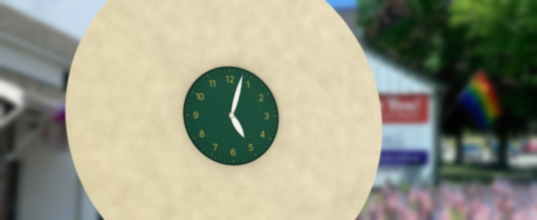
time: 5:03
